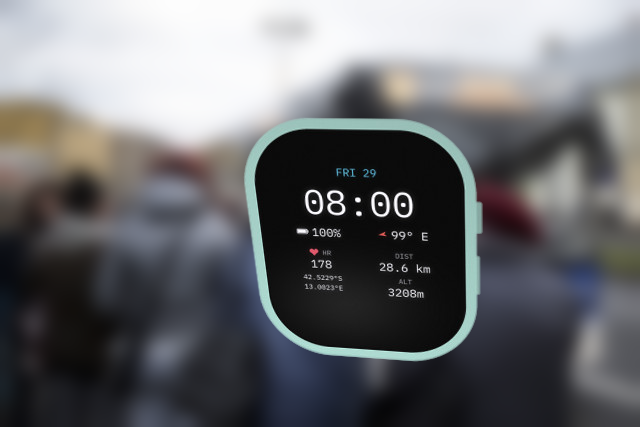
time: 8:00
